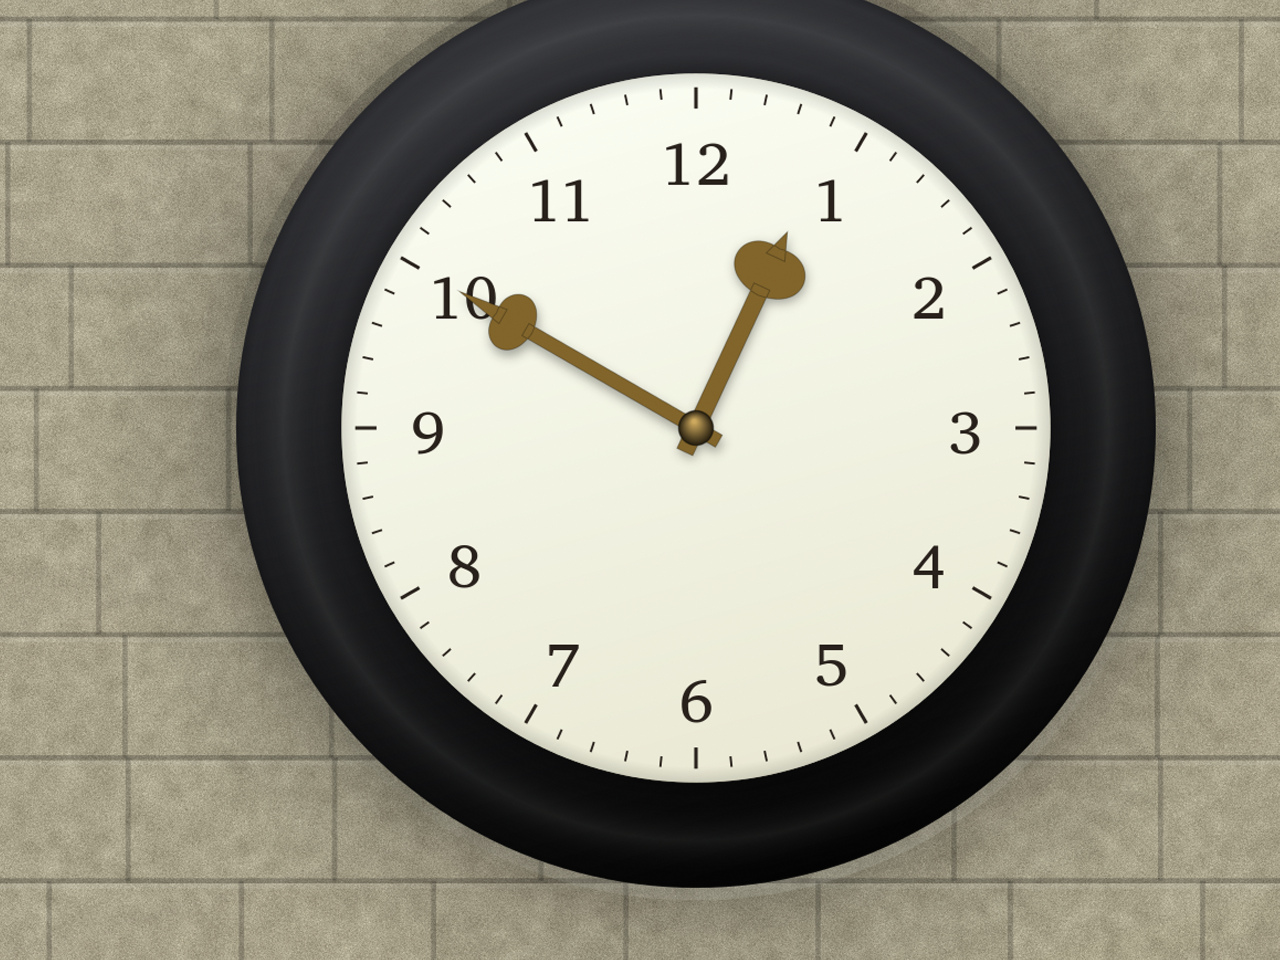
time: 12:50
